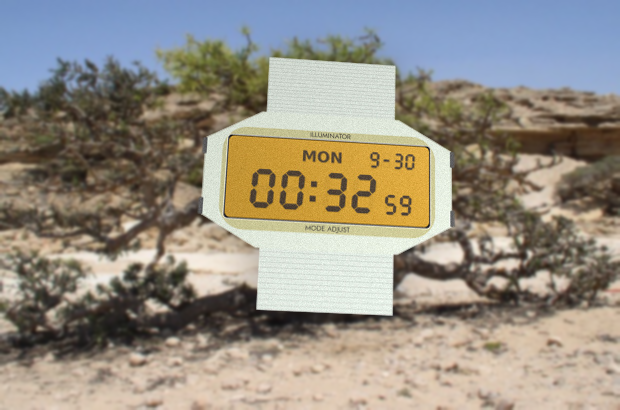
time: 0:32:59
